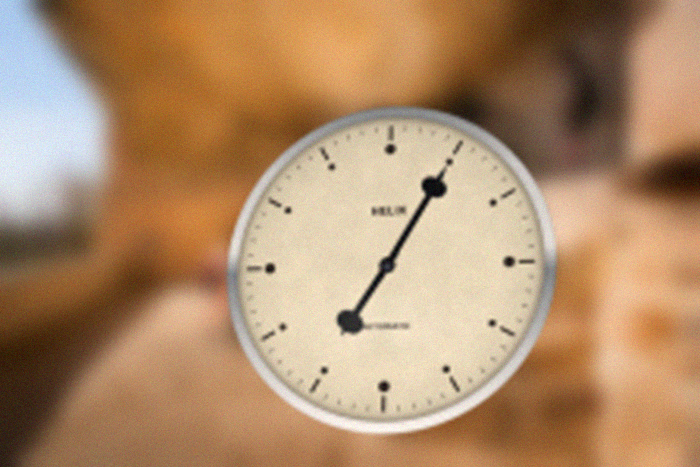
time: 7:05
